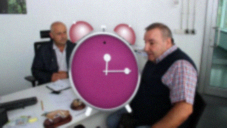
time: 12:15
